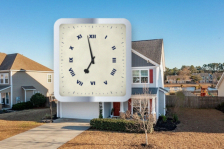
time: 6:58
